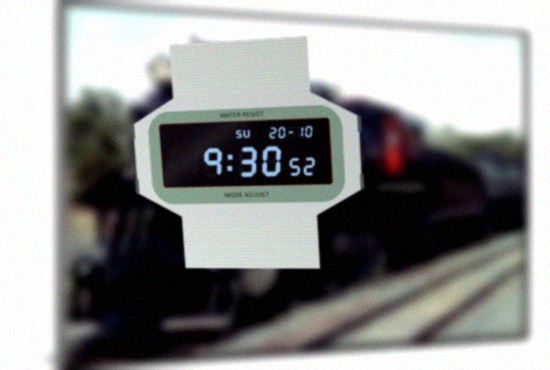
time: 9:30:52
